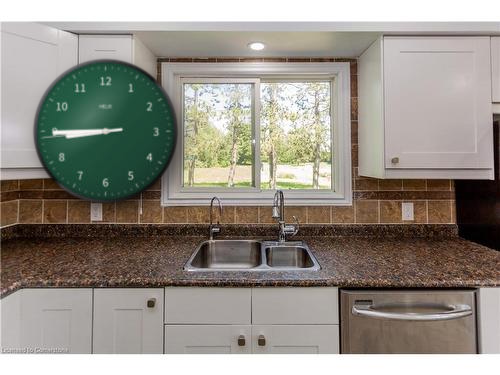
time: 8:44:44
